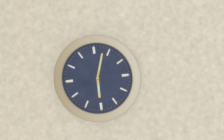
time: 6:03
